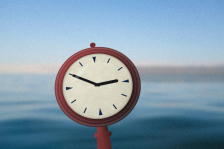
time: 2:50
